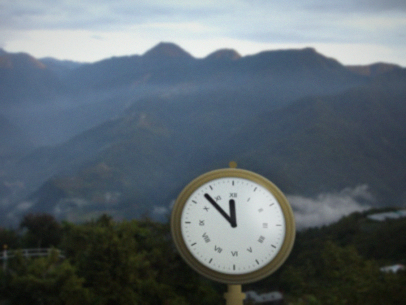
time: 11:53
